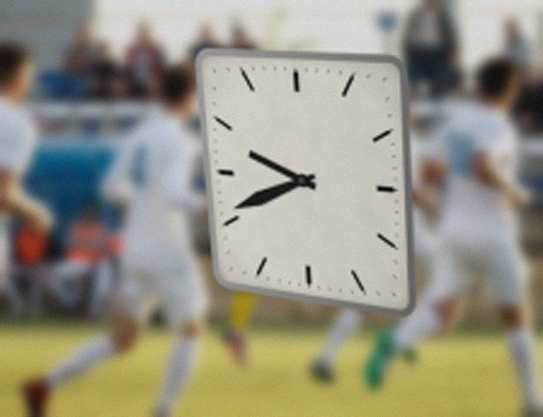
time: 9:41
